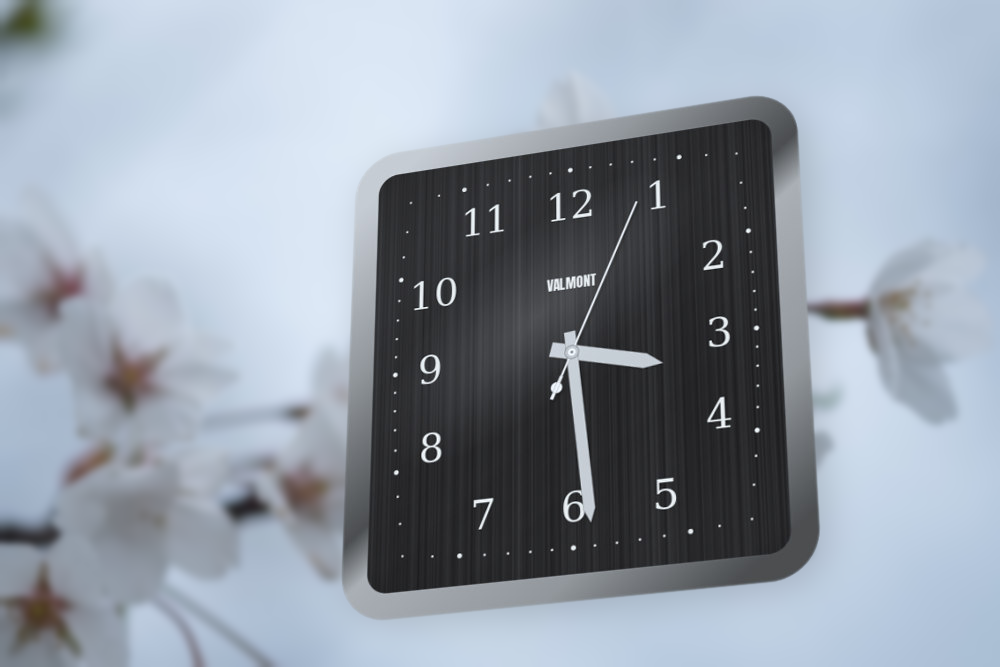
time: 3:29:04
